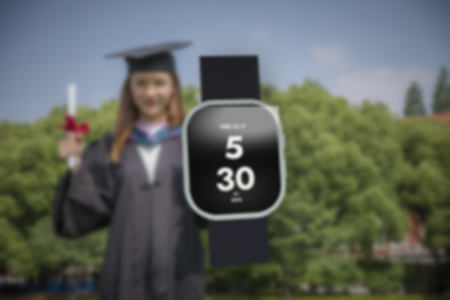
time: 5:30
